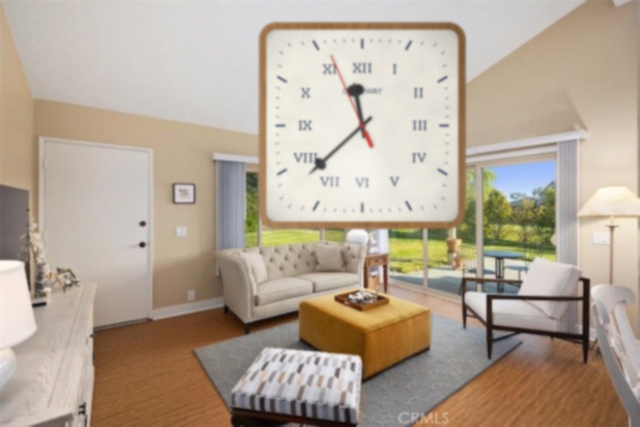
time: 11:37:56
